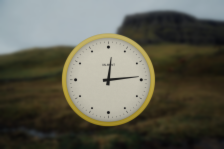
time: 12:14
